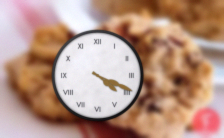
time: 4:19
